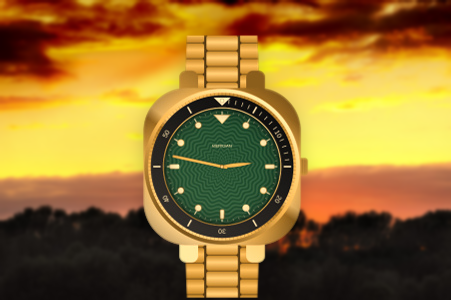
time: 2:47
